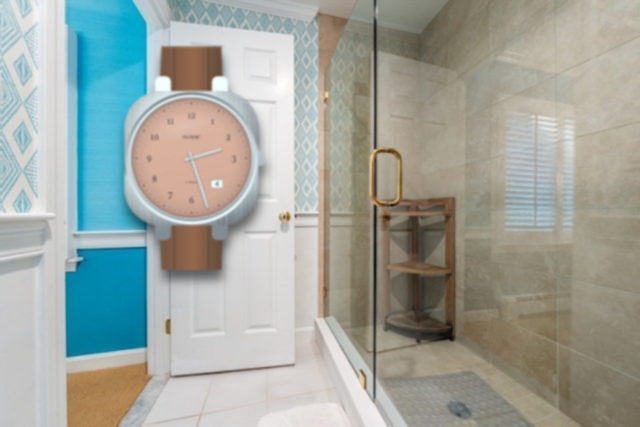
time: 2:27
